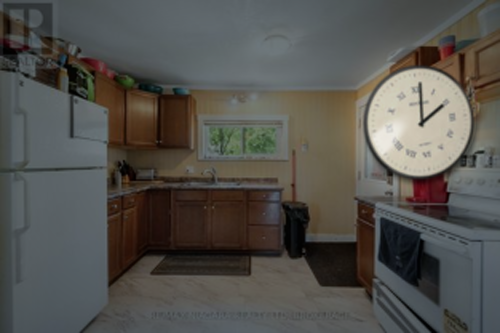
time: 2:01
